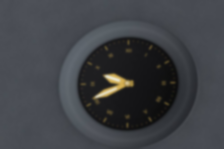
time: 9:41
